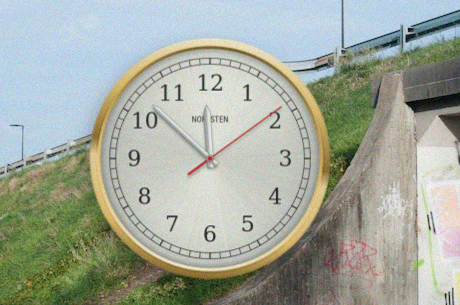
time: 11:52:09
